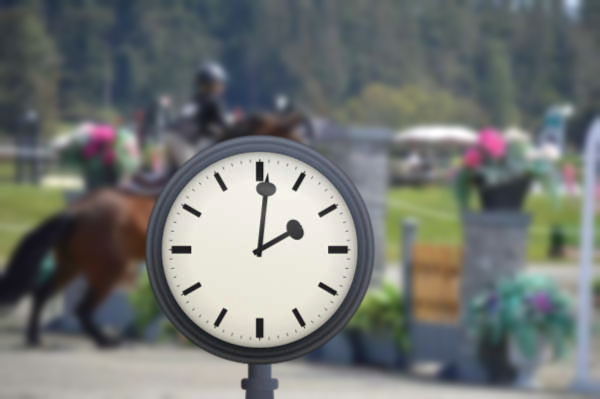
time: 2:01
